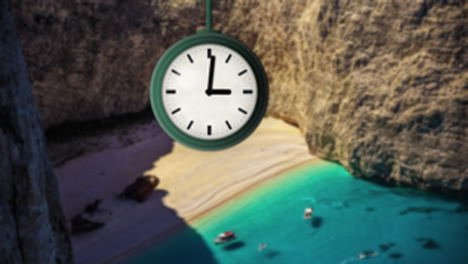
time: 3:01
